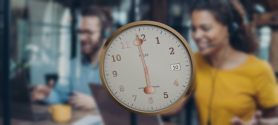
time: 5:59
